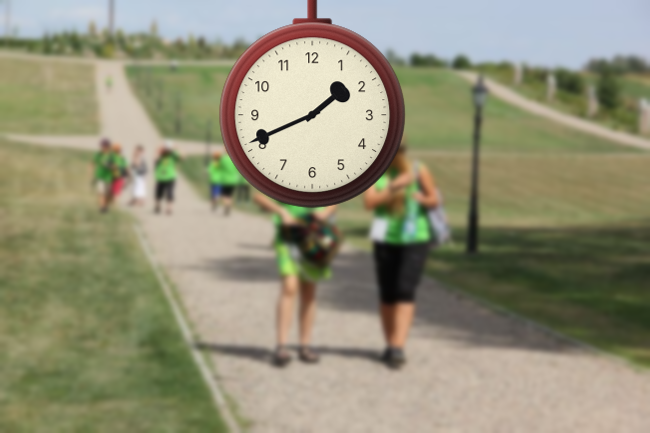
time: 1:41
